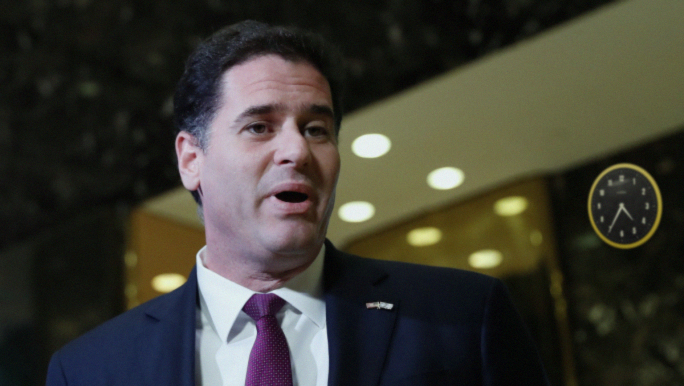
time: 4:35
